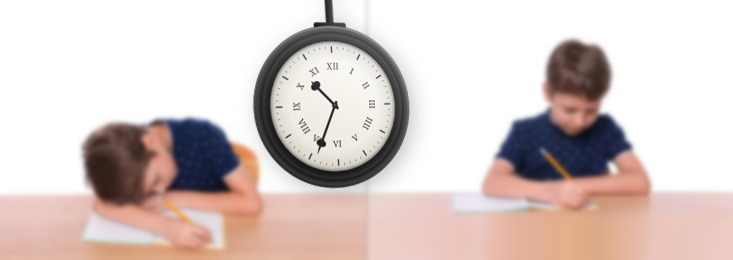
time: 10:34
